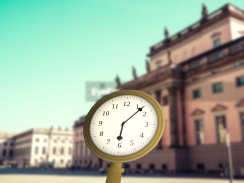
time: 6:07
